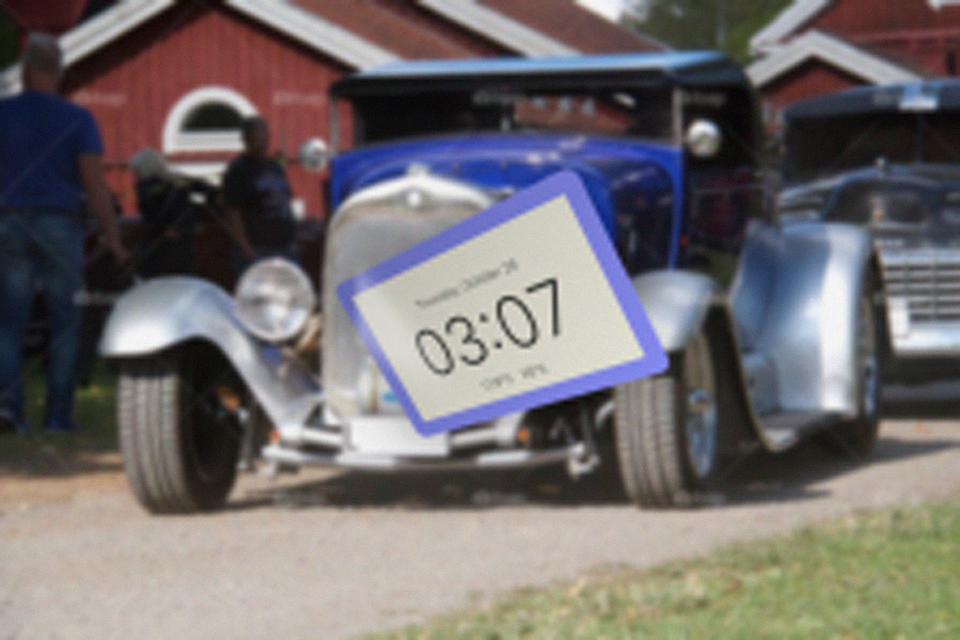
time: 3:07
